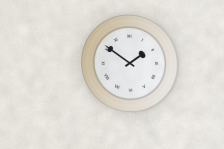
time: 1:51
